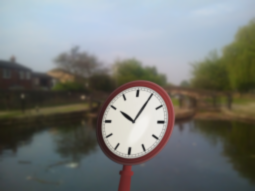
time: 10:05
